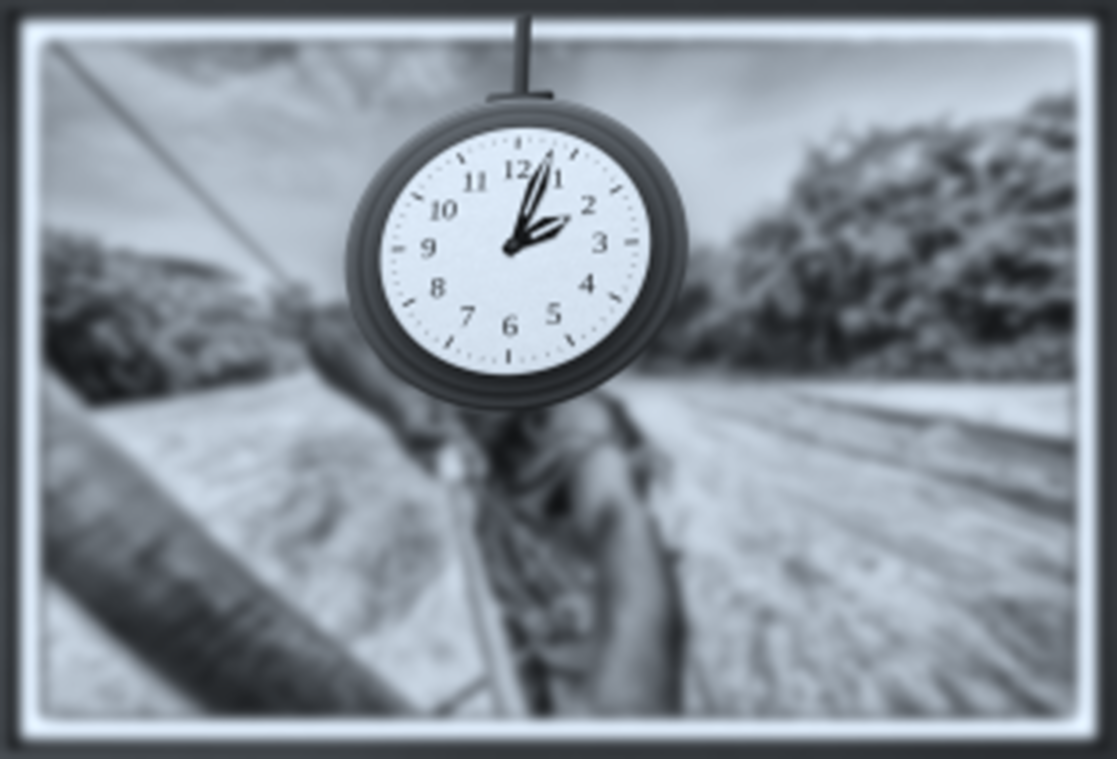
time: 2:03
